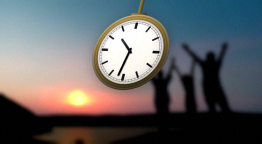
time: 10:32
